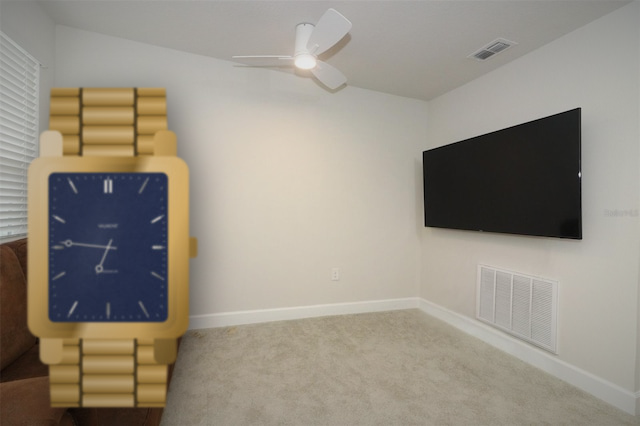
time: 6:46
